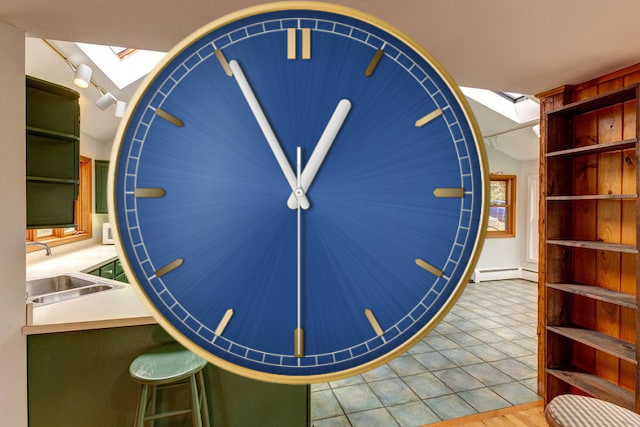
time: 12:55:30
